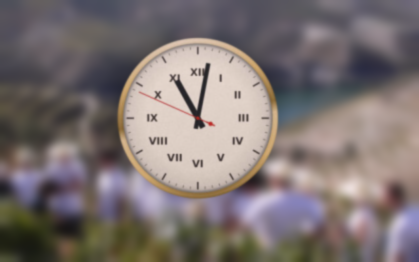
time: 11:01:49
